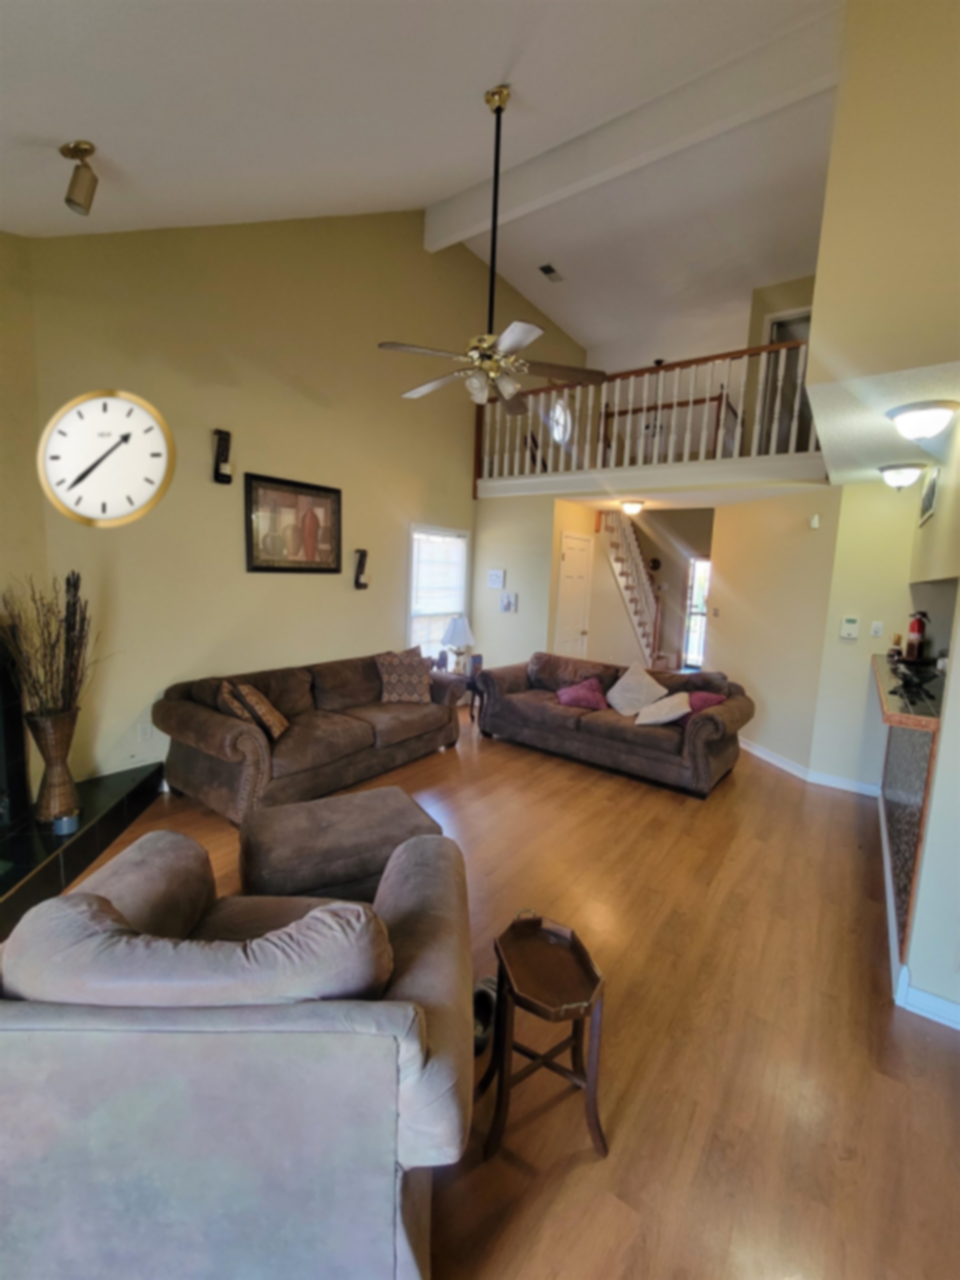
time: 1:38
